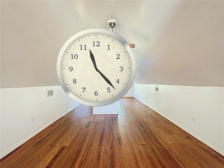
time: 11:23
